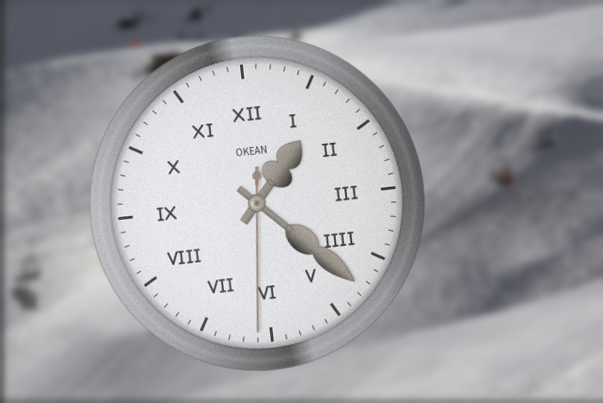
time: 1:22:31
